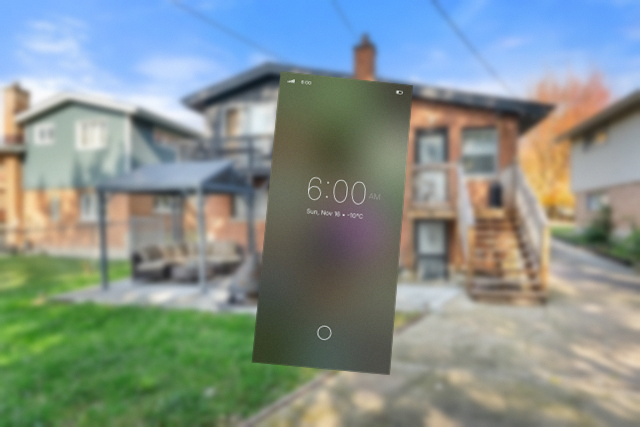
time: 6:00
